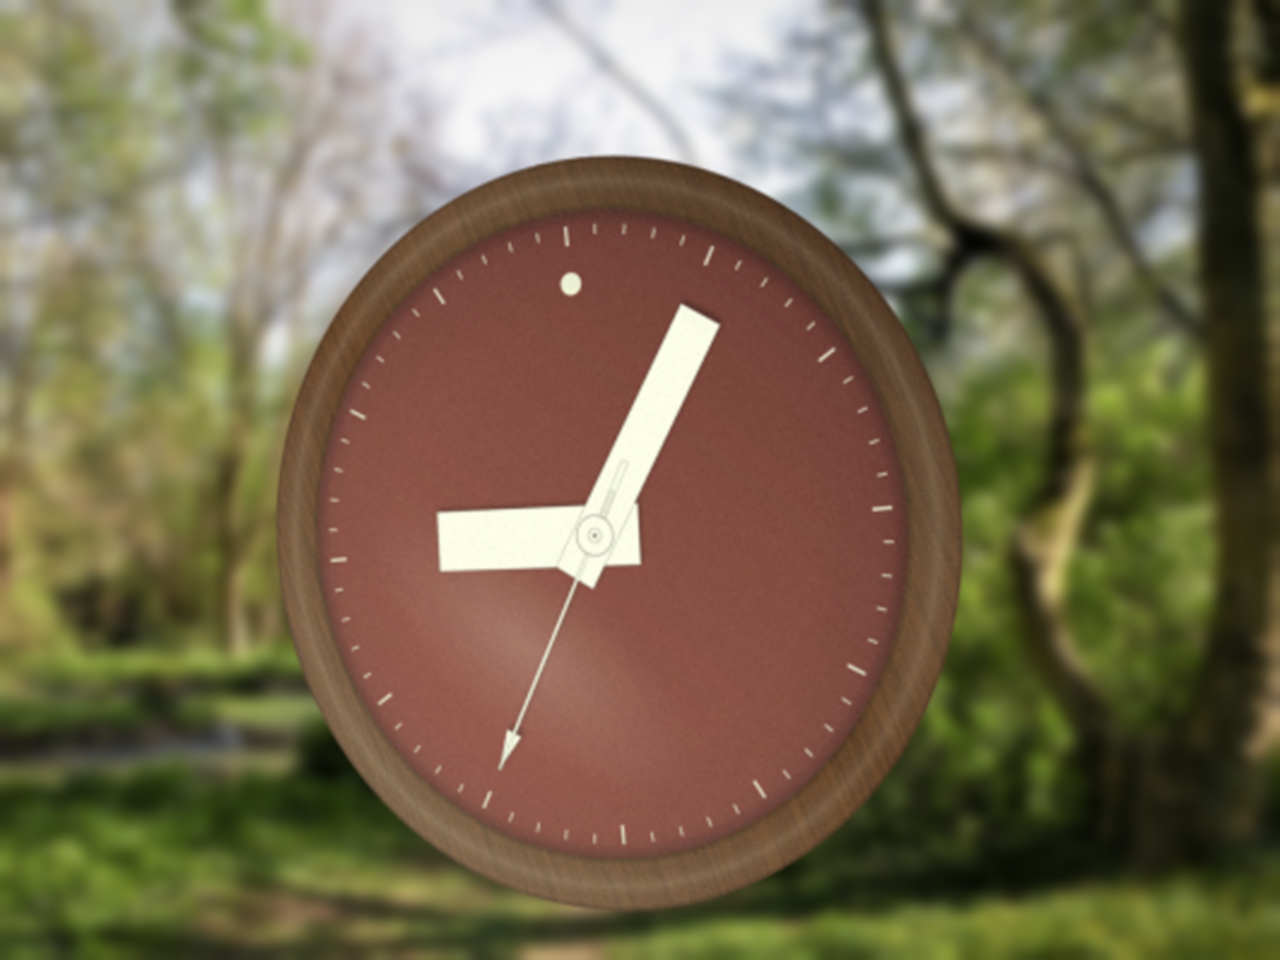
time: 9:05:35
